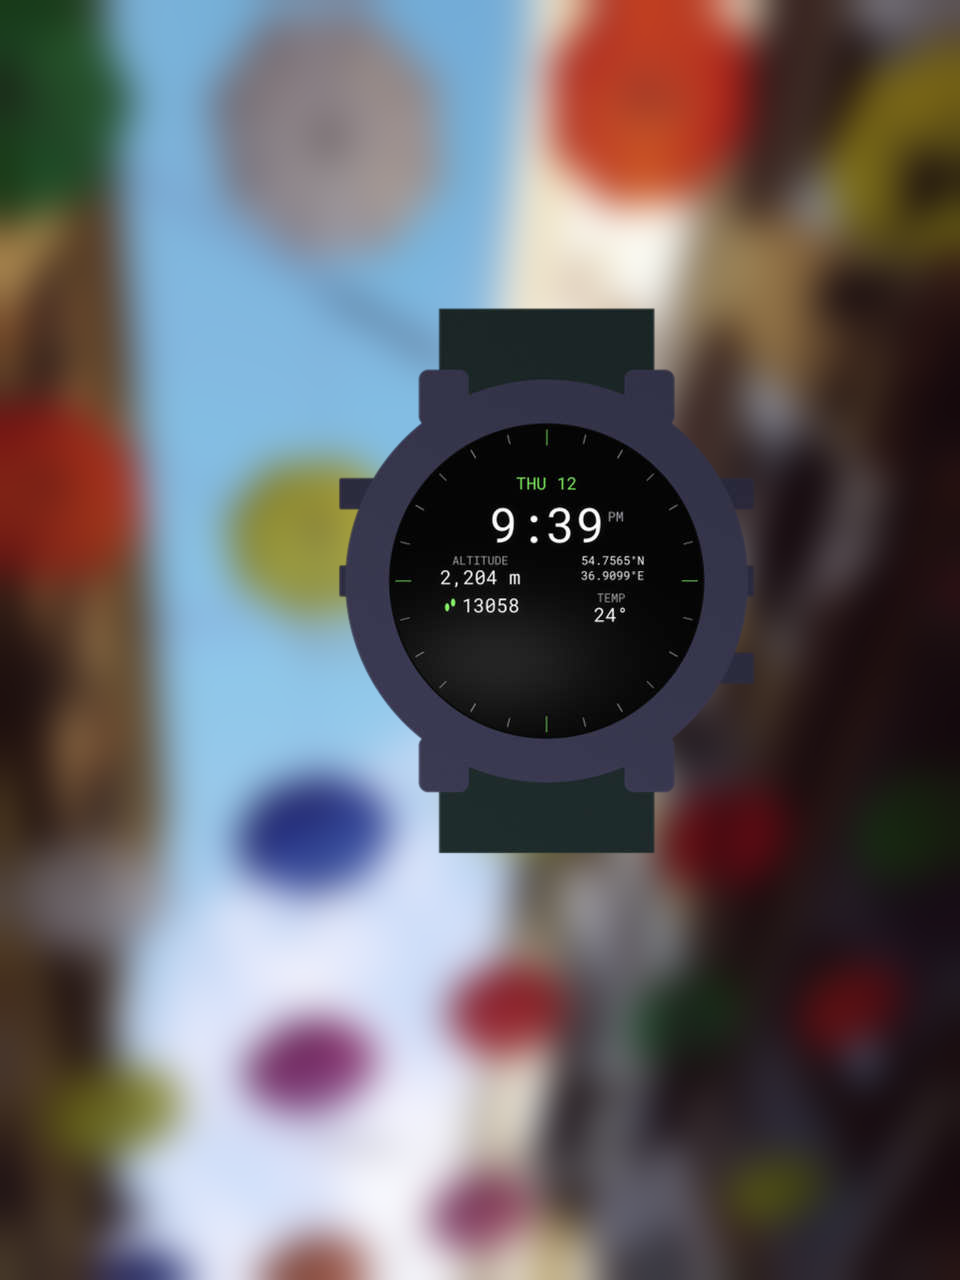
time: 9:39
